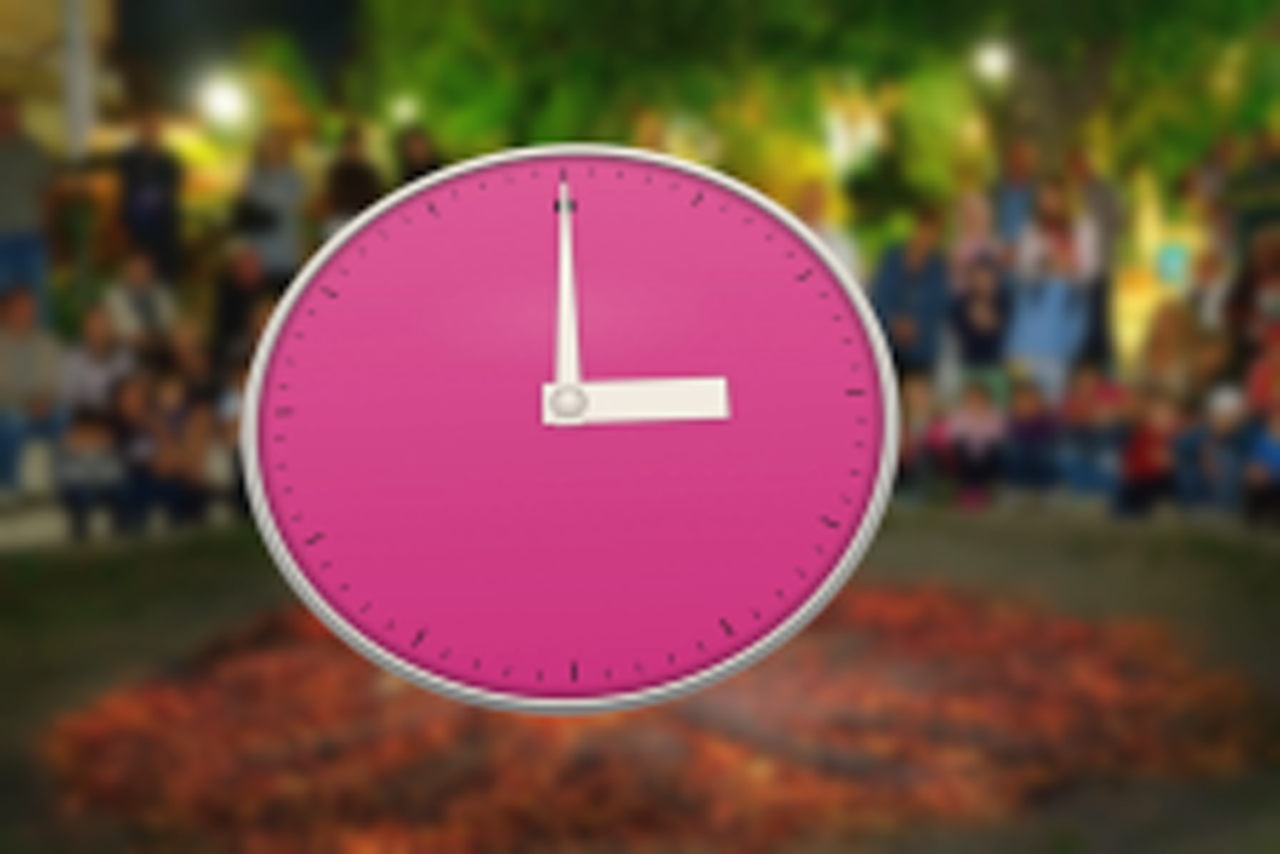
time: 3:00
